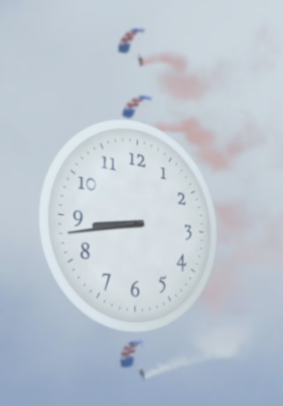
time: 8:43
